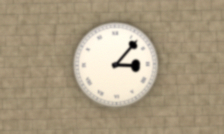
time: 3:07
